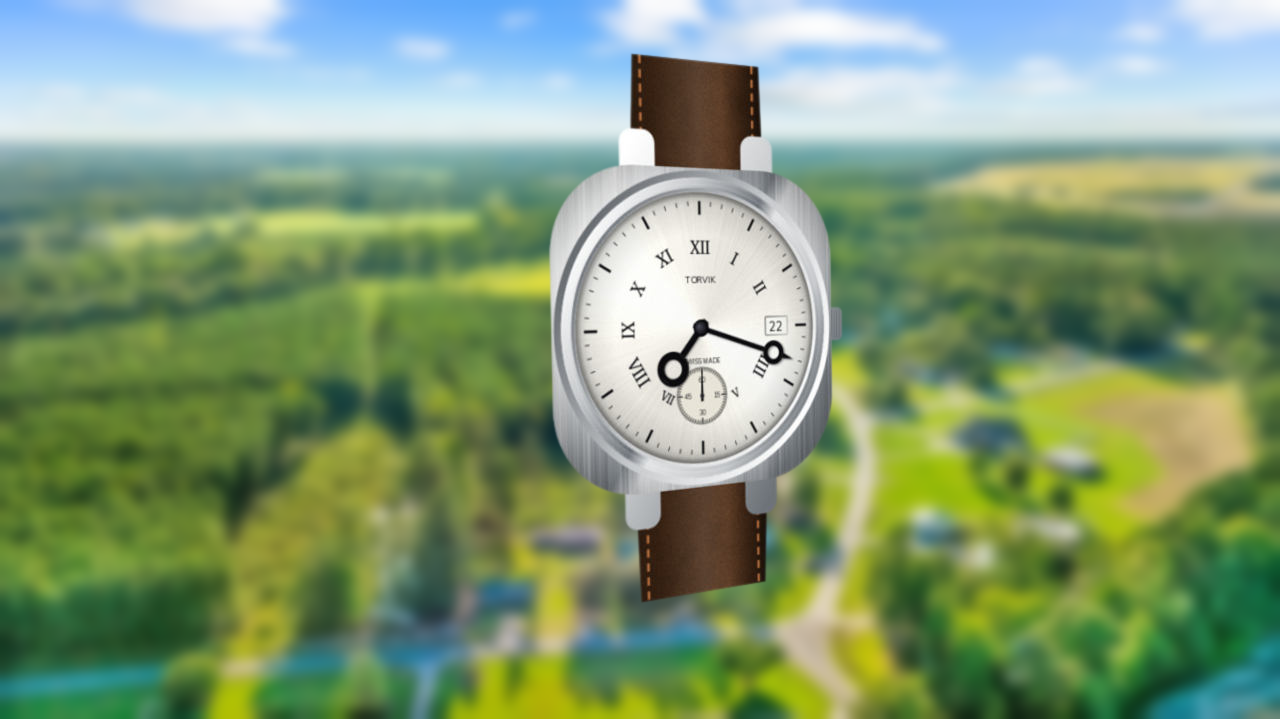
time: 7:18
